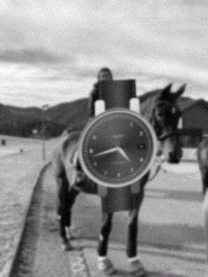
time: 4:43
